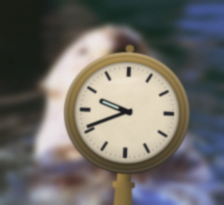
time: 9:41
